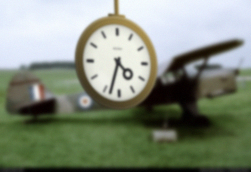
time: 4:33
